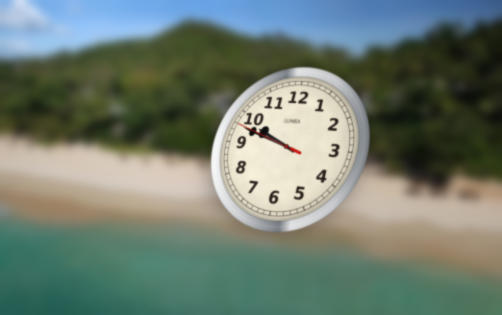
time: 9:47:48
